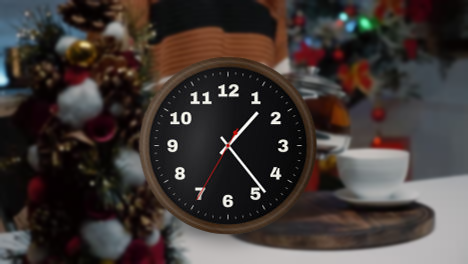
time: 1:23:35
